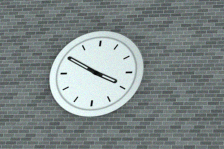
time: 3:50
